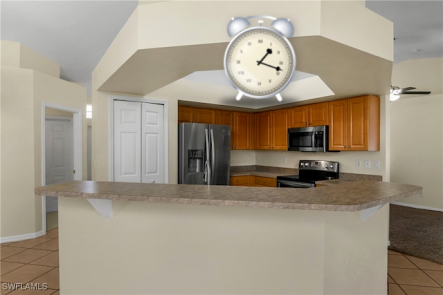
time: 1:18
